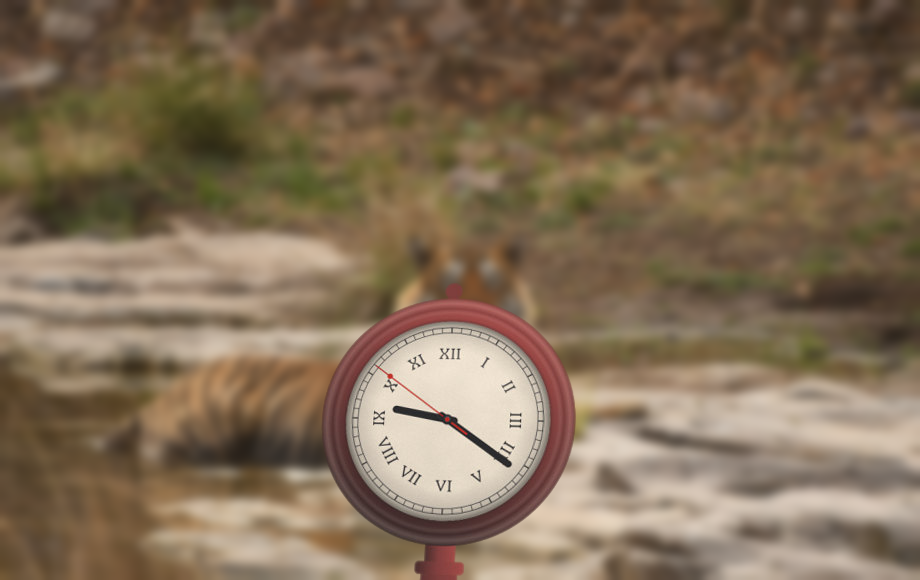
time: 9:20:51
